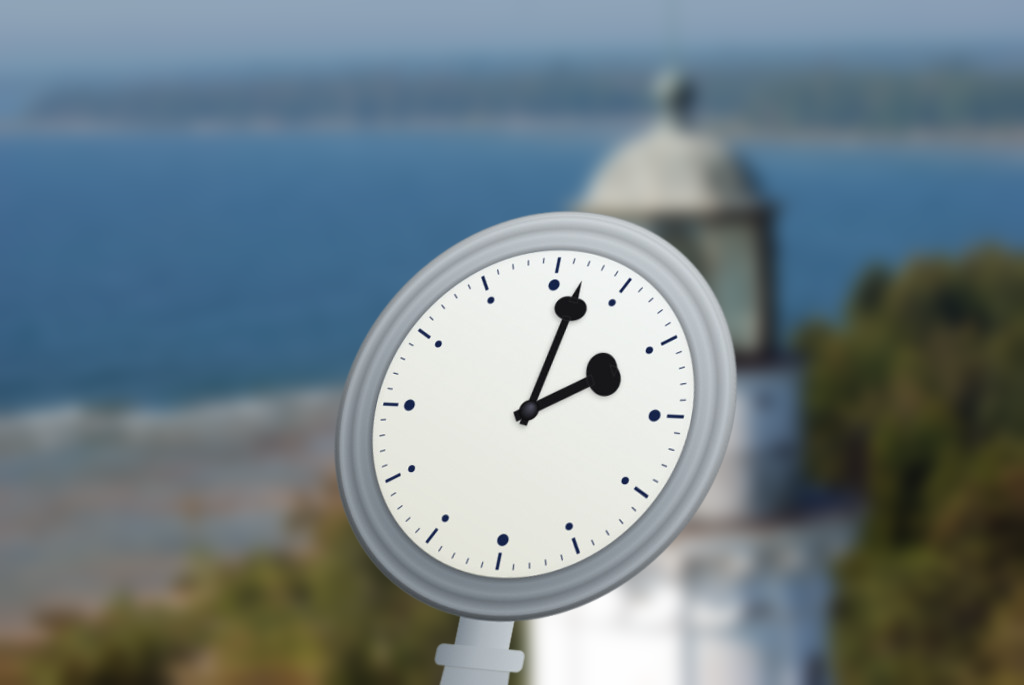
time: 2:02
